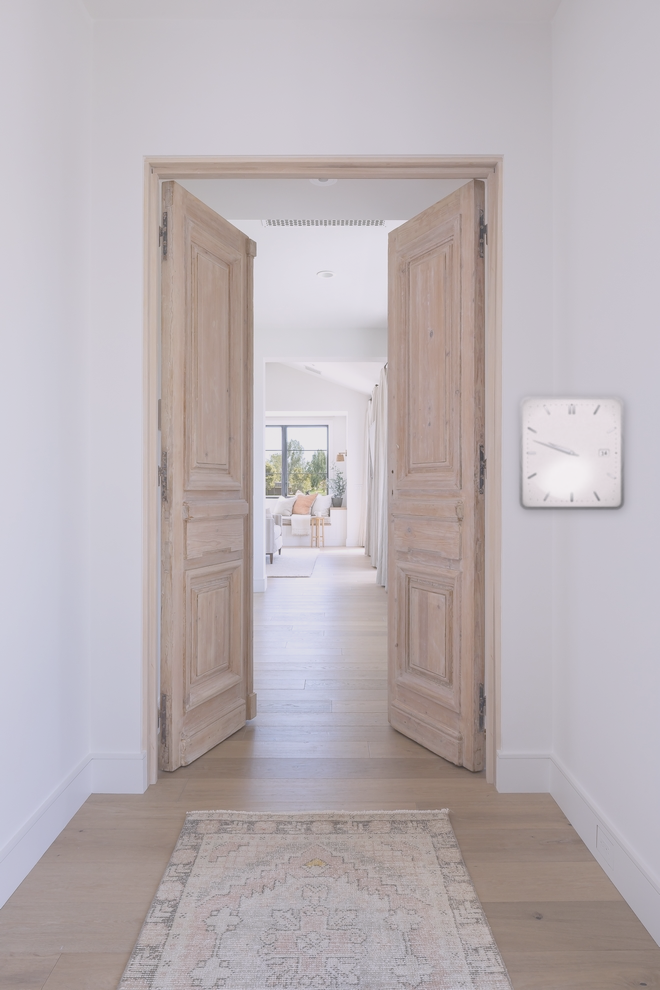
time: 9:48
